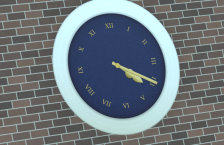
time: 4:20
